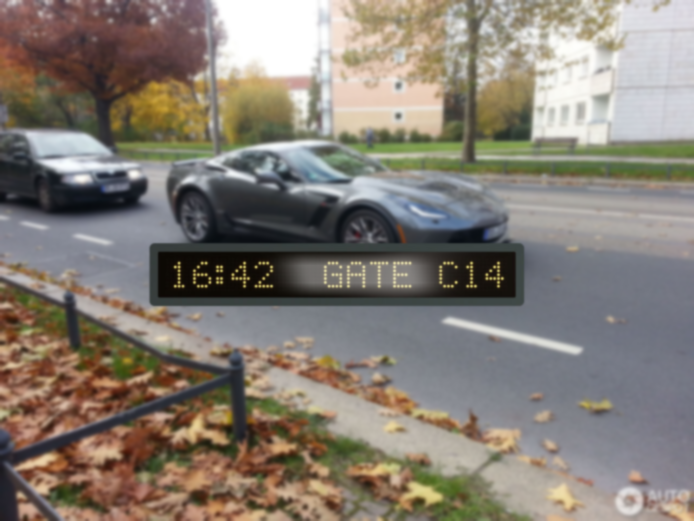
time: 16:42
